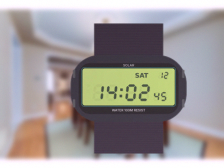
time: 14:02:45
